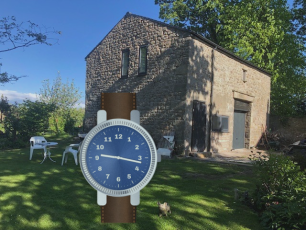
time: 9:17
